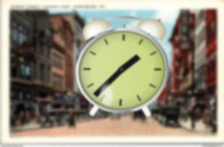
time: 1:37
